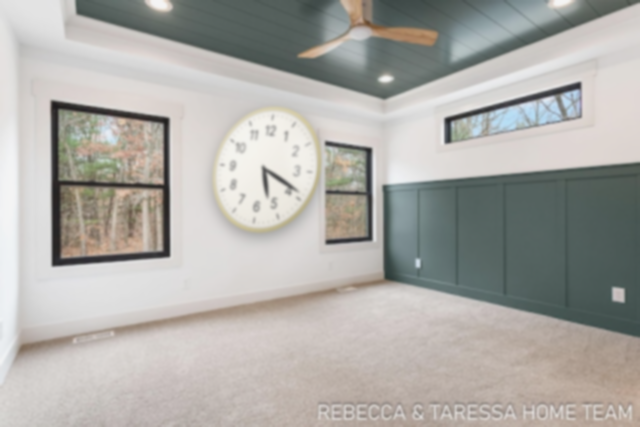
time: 5:19
